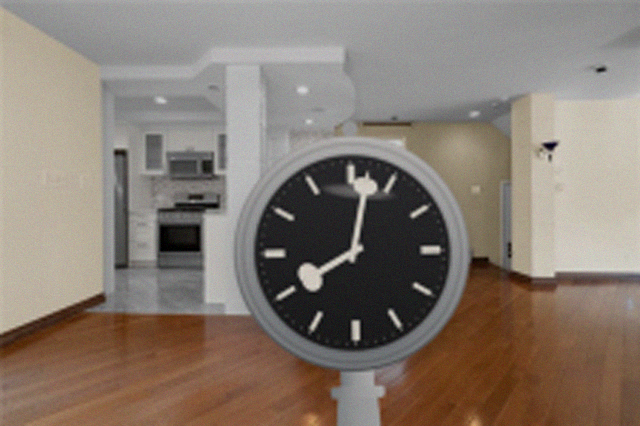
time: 8:02
